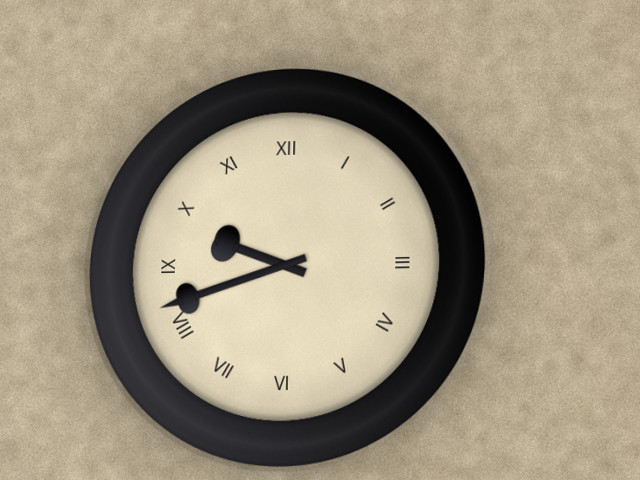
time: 9:42
